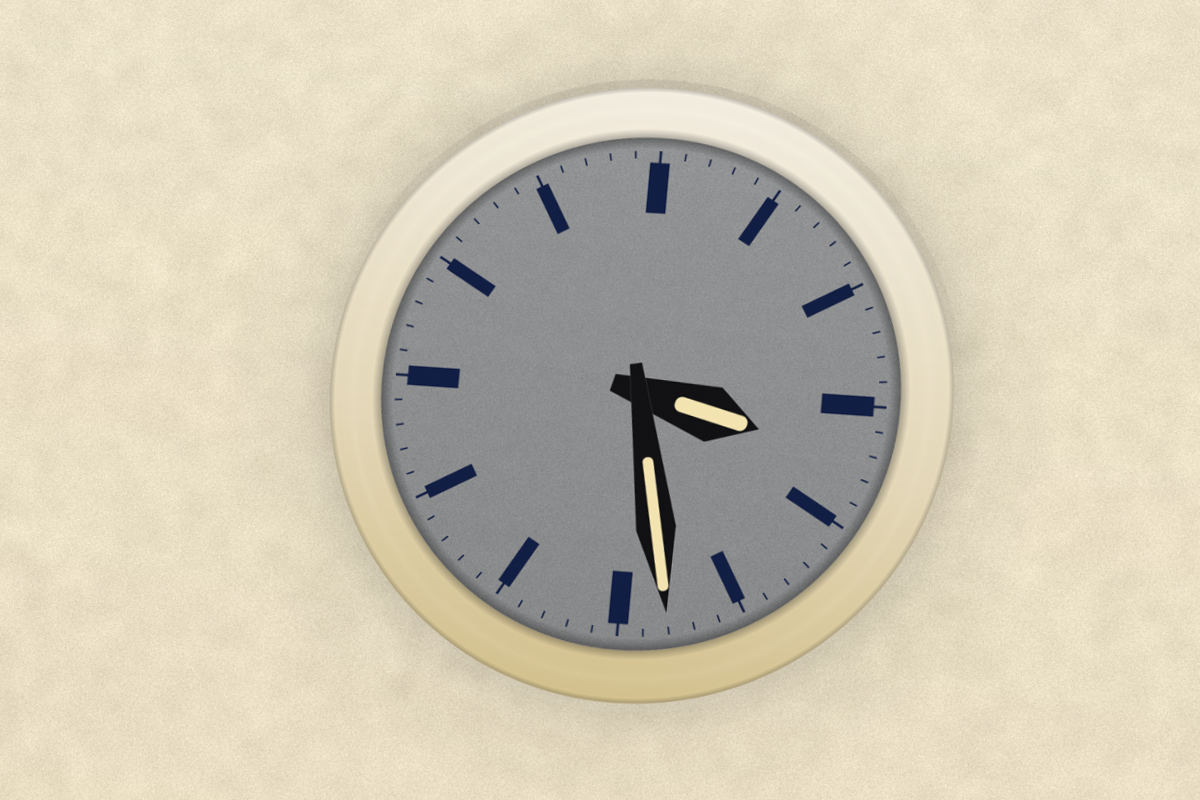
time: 3:28
